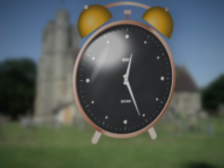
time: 12:26
